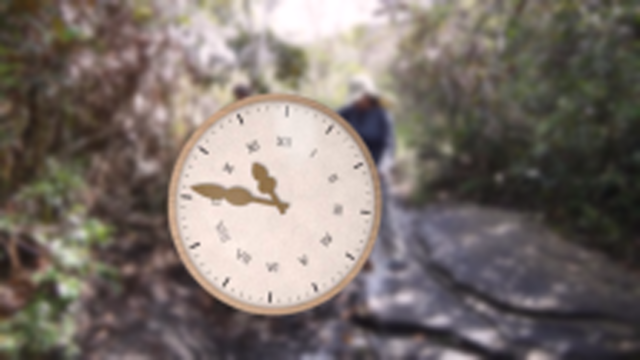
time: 10:46
